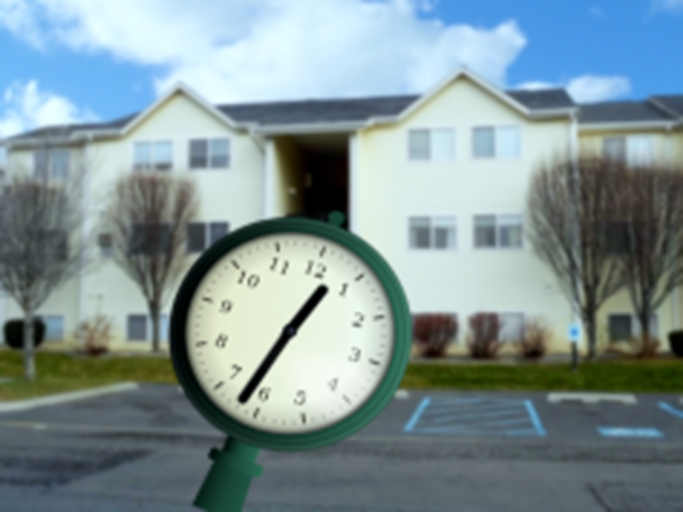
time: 12:32
